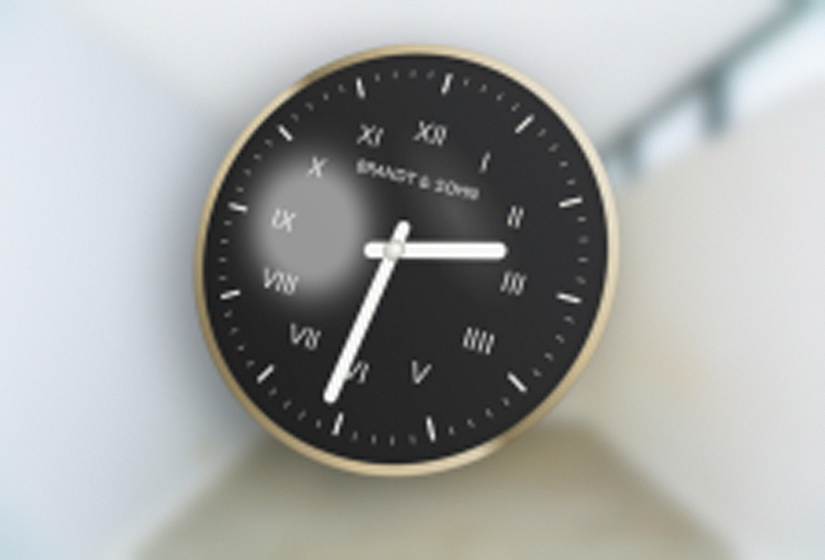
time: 2:31
